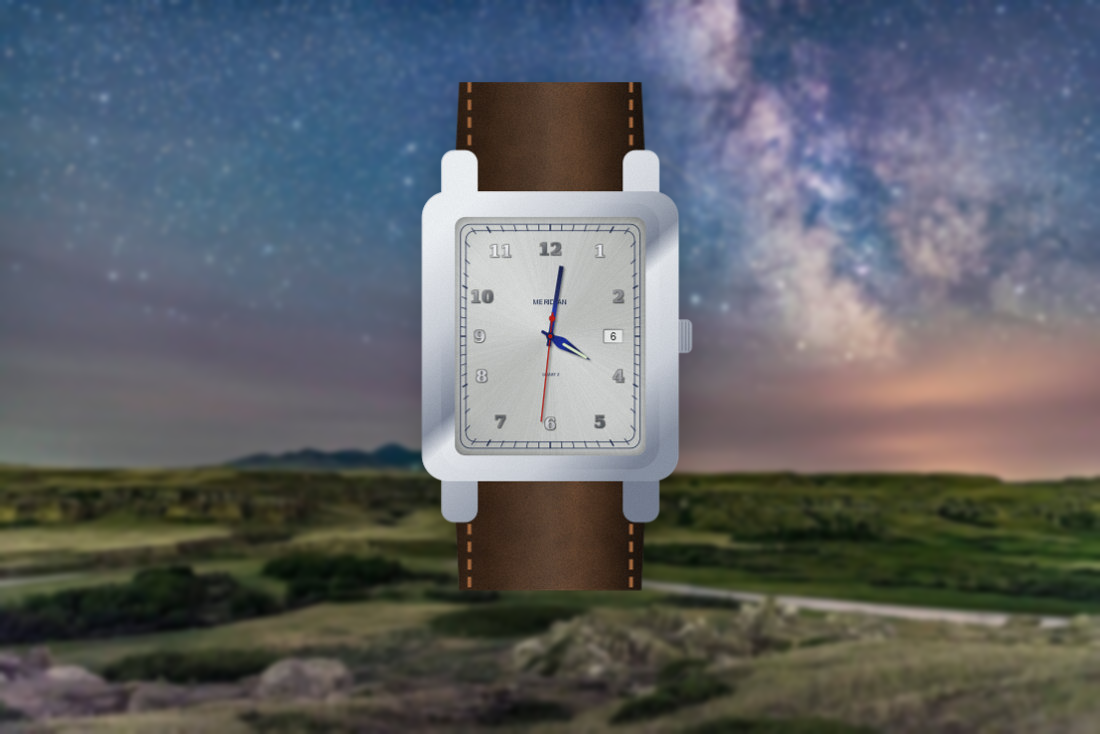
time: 4:01:31
